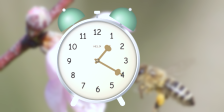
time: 1:20
